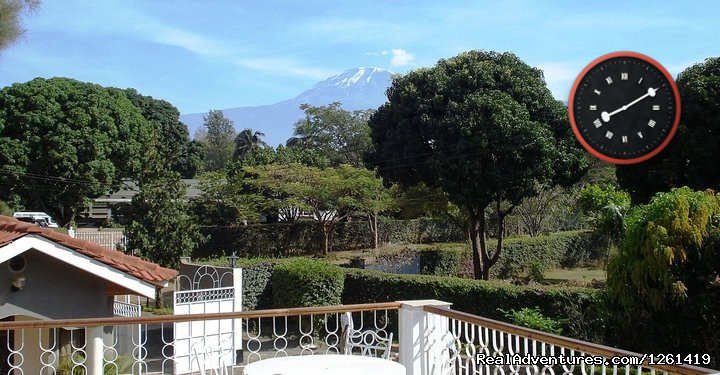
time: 8:10
